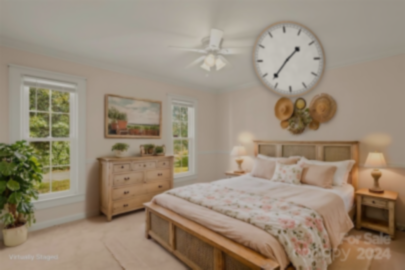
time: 1:37
